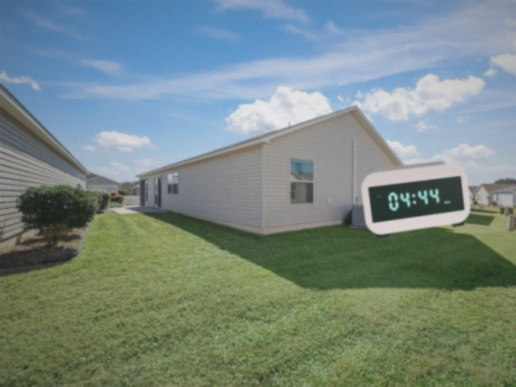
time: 4:44
